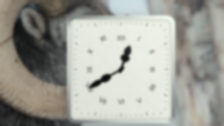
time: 12:40
